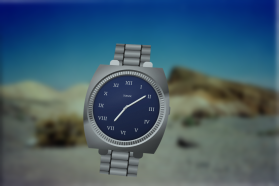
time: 7:09
